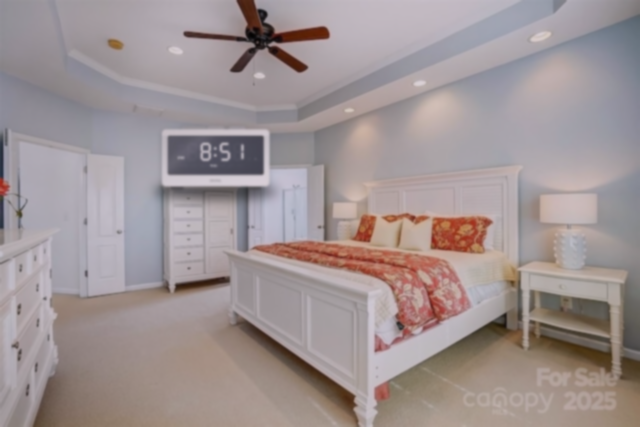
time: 8:51
